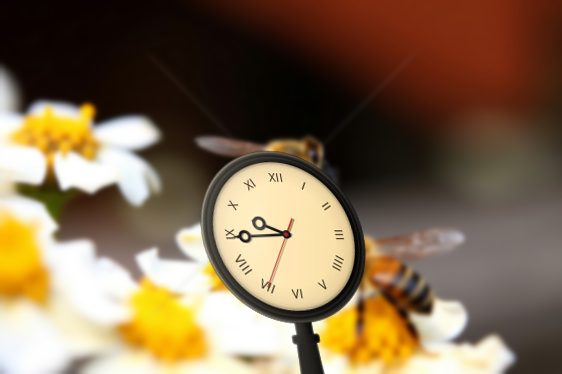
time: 9:44:35
